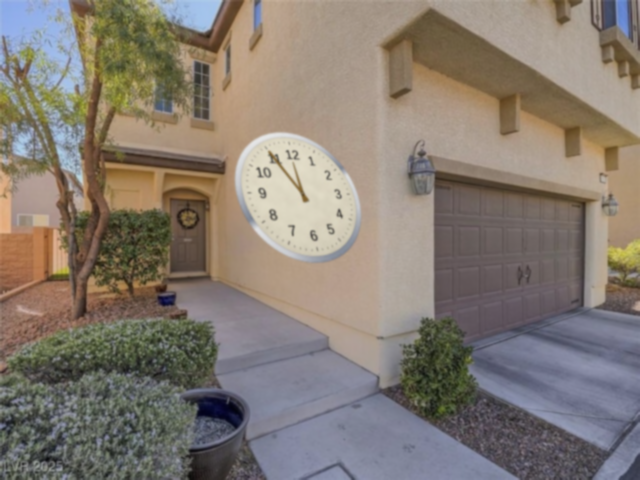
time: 11:55
